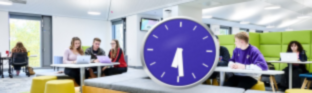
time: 6:29
